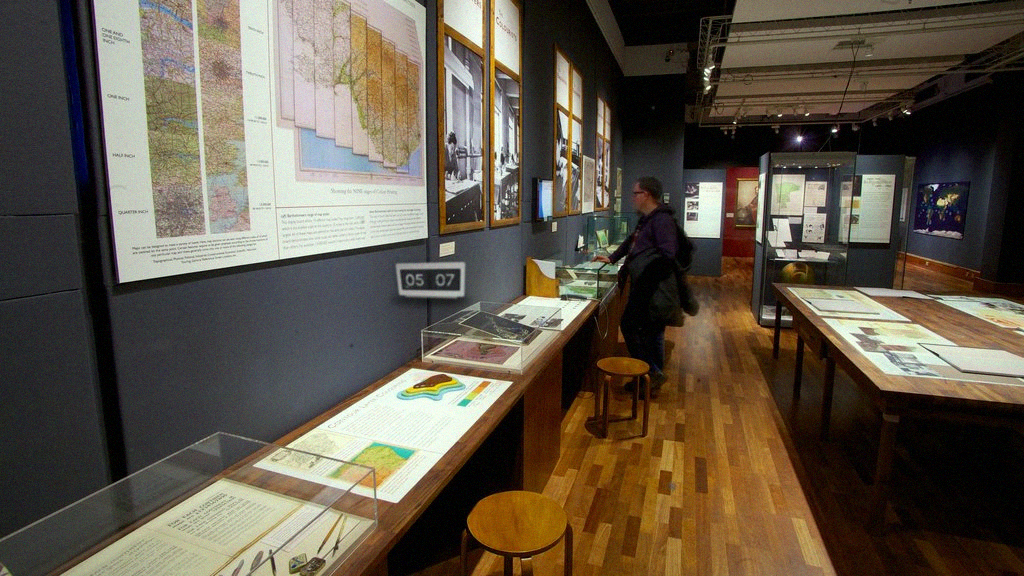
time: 5:07
